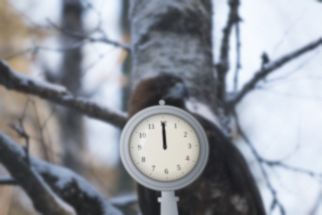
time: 12:00
